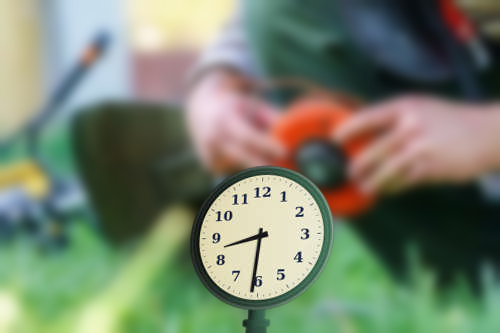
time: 8:31
